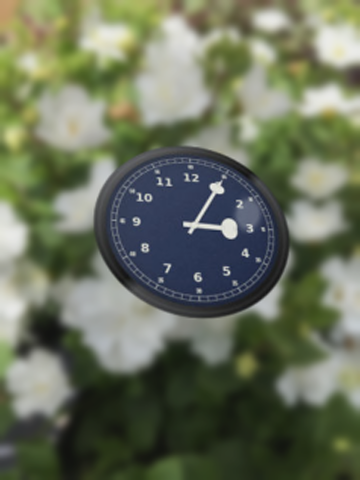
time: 3:05
